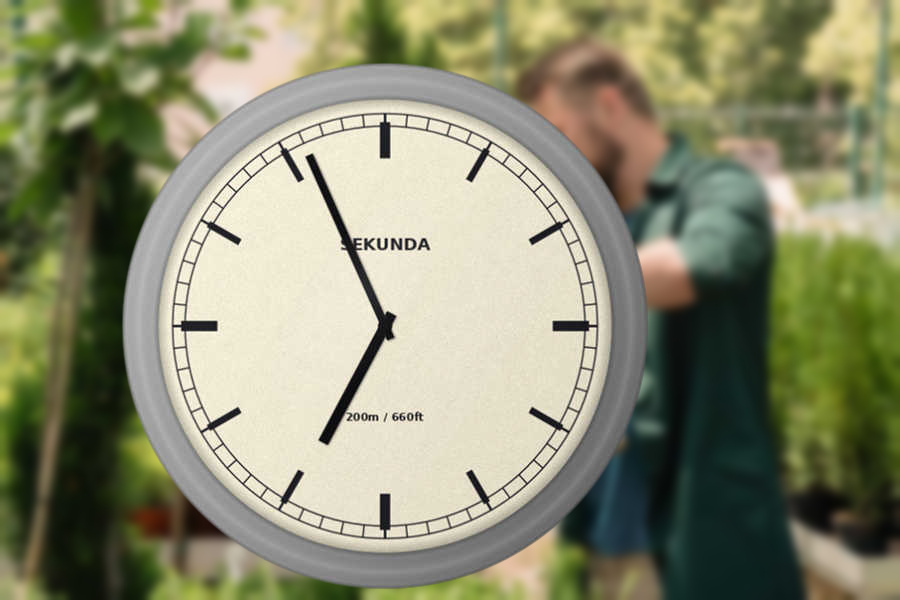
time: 6:56
